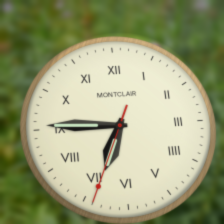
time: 6:45:34
